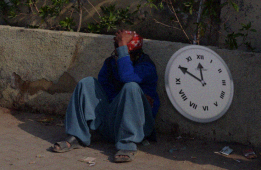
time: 11:50
